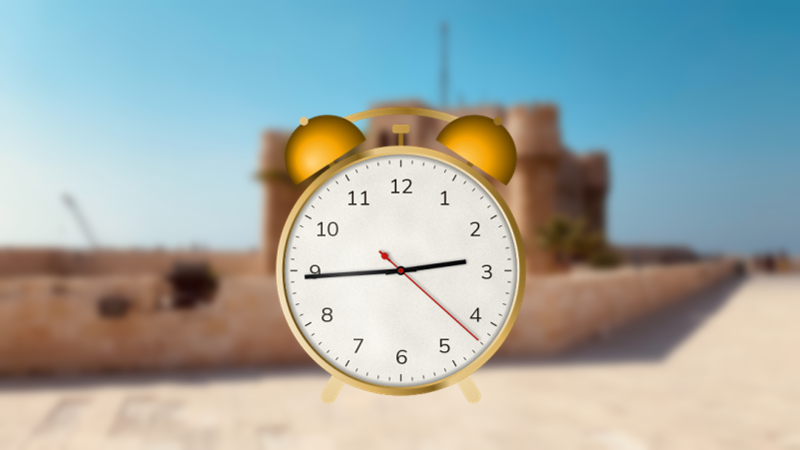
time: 2:44:22
